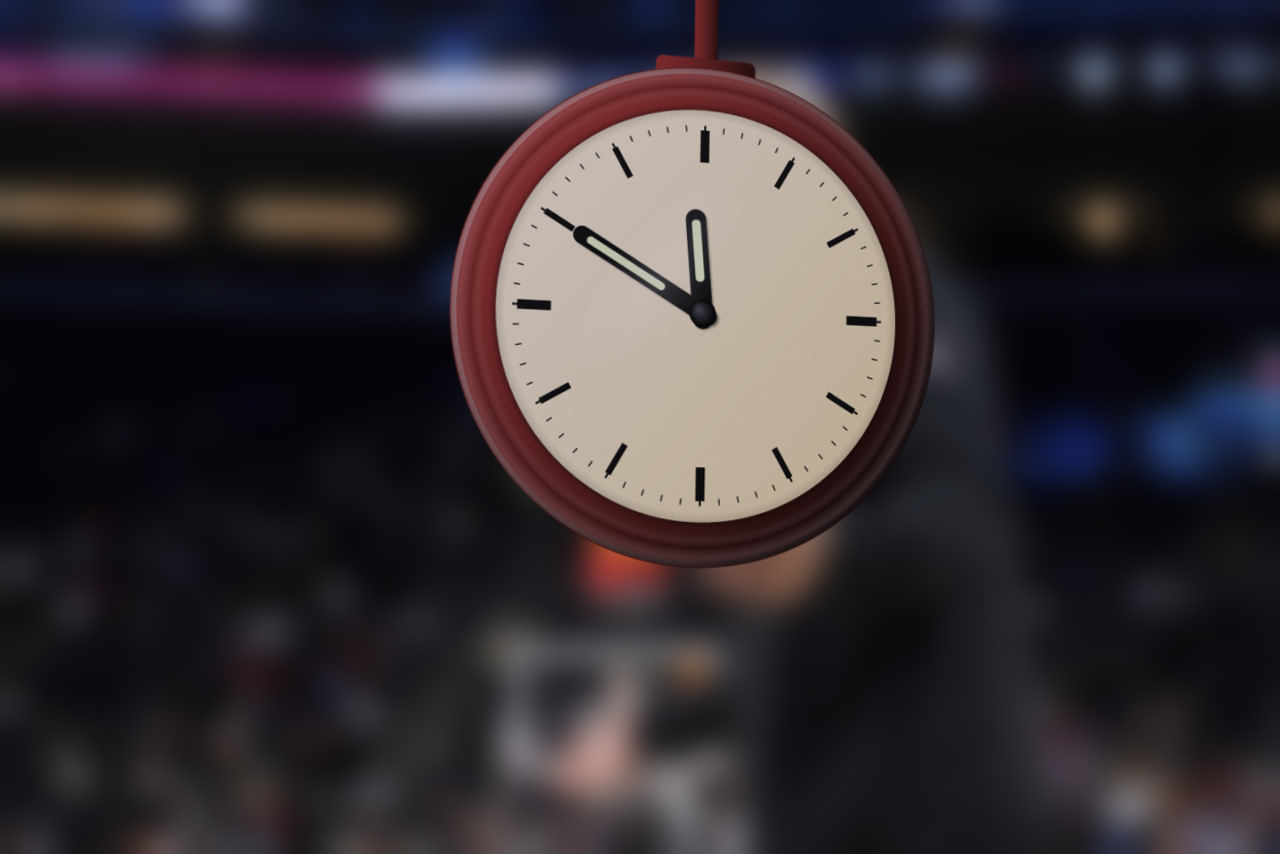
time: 11:50
